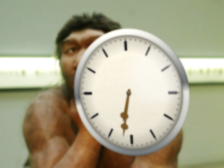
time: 6:32
